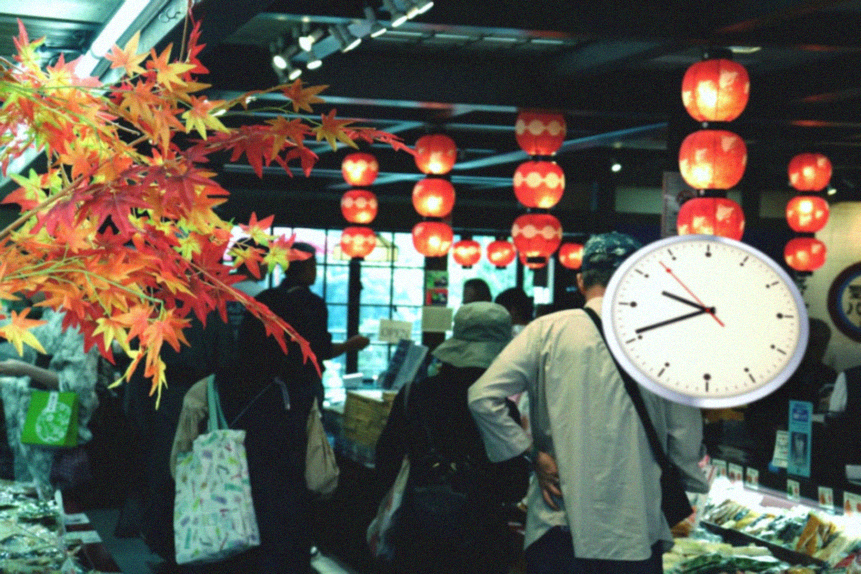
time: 9:40:53
